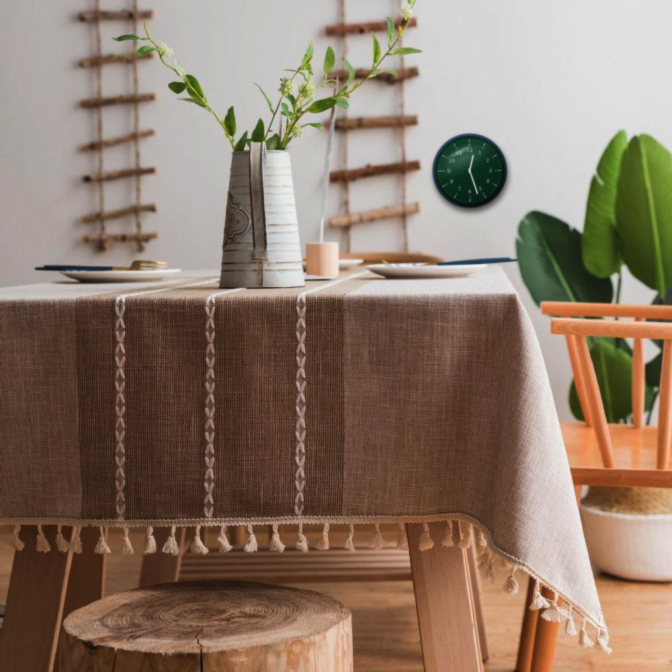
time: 12:27
